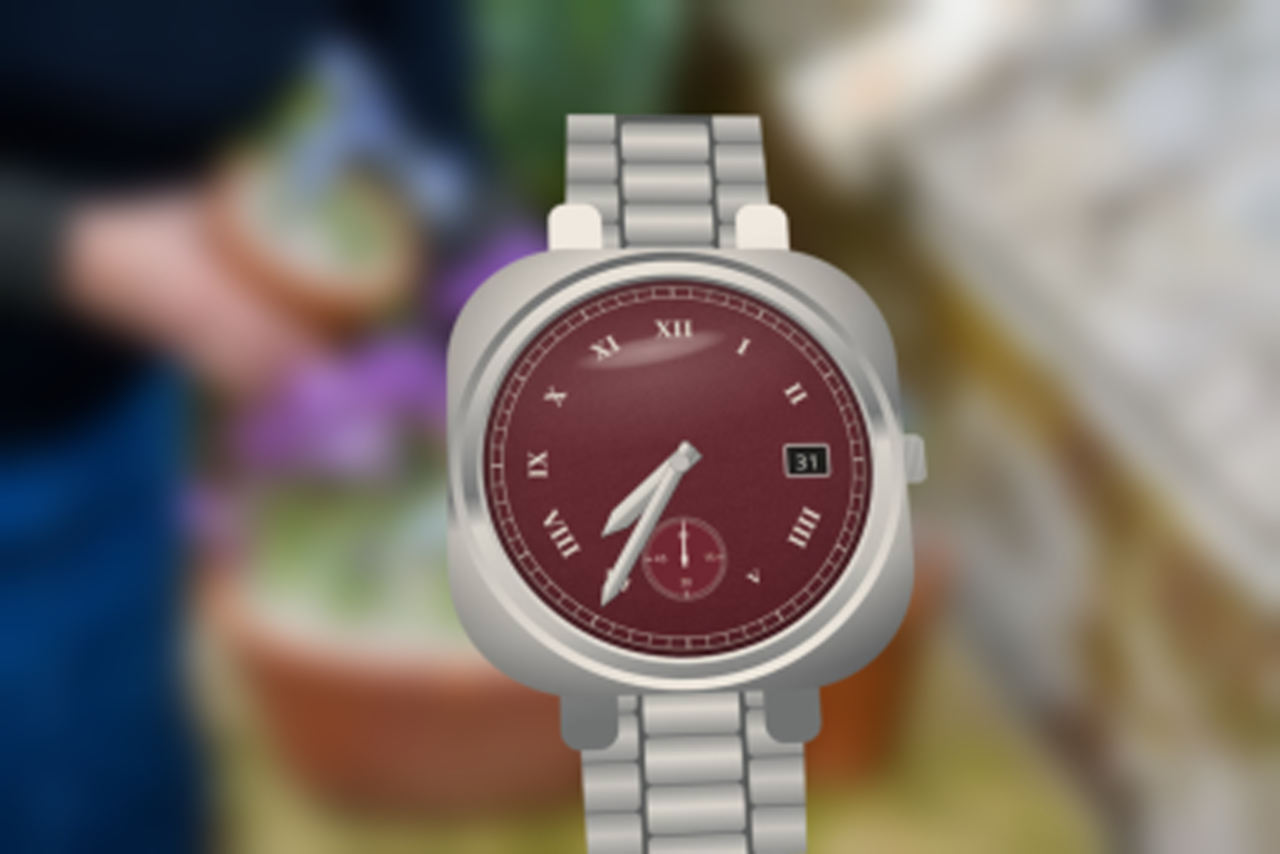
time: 7:35
